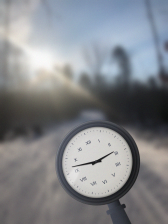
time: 2:47
